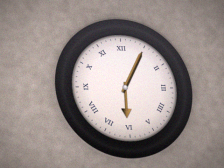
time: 6:05
